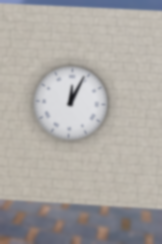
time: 12:04
